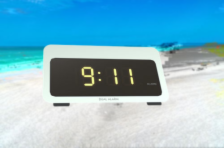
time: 9:11
